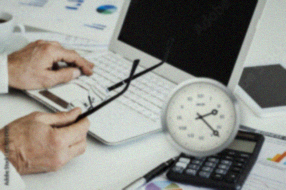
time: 2:23
